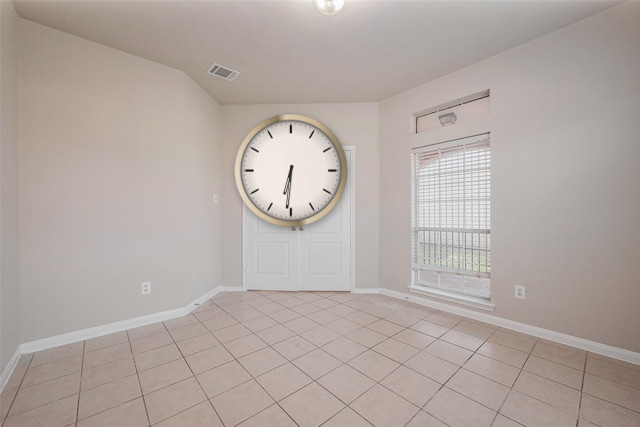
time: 6:31
